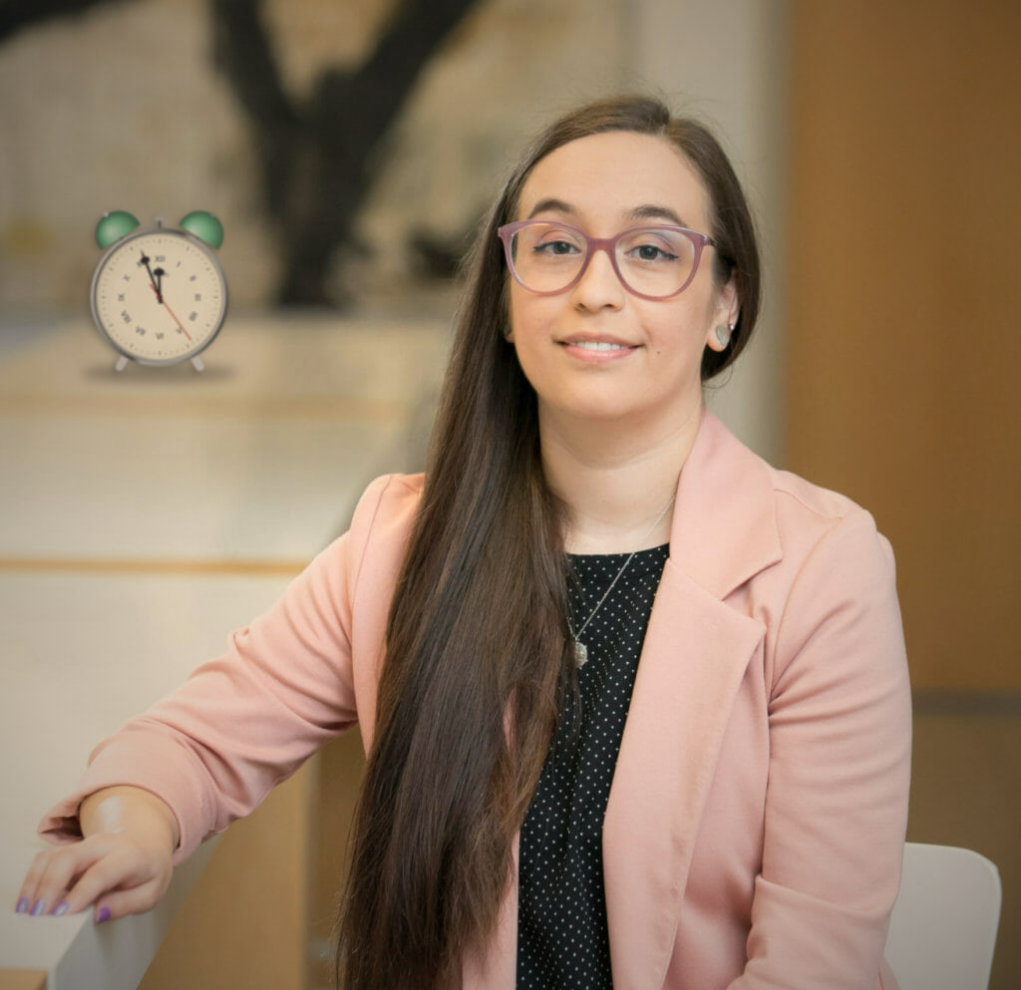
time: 11:56:24
